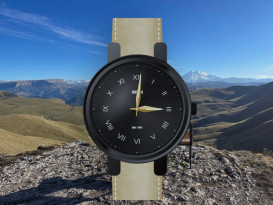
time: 3:01
